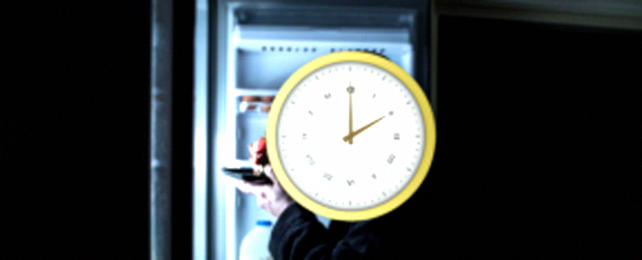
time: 2:00
